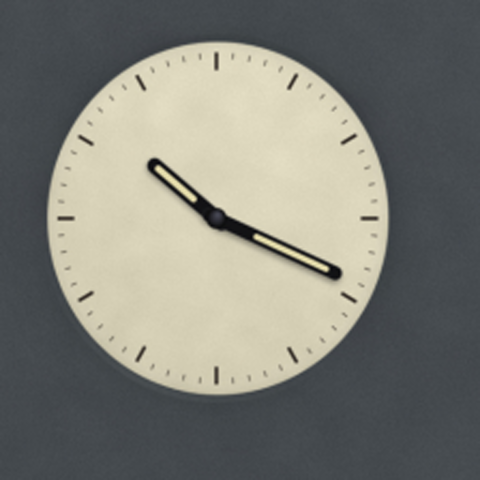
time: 10:19
